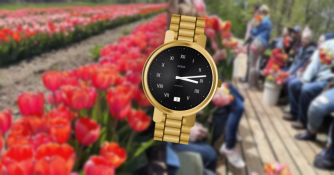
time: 3:13
